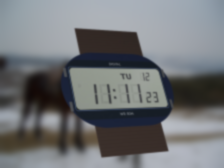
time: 11:11:23
